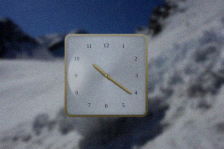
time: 10:21
